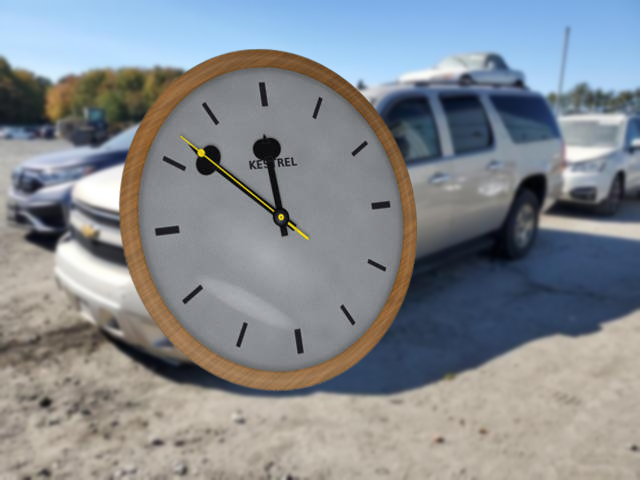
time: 11:51:52
